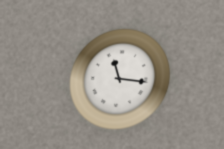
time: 11:16
